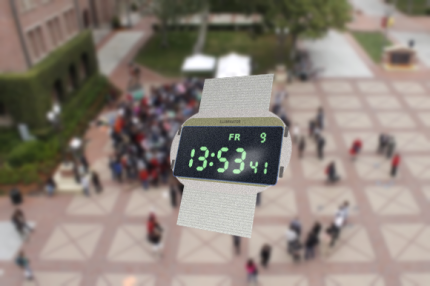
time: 13:53:41
